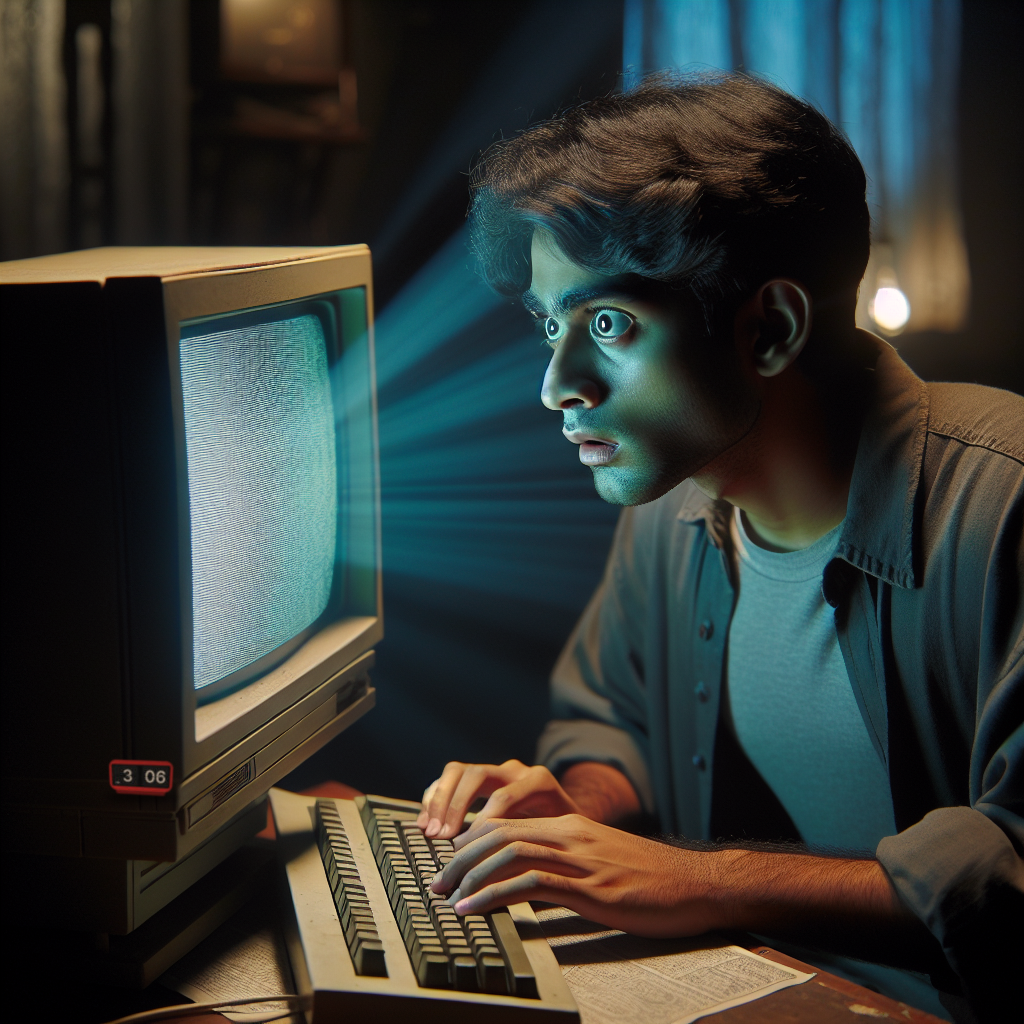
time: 3:06
